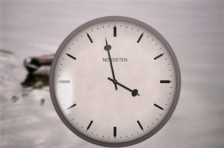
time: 3:58
